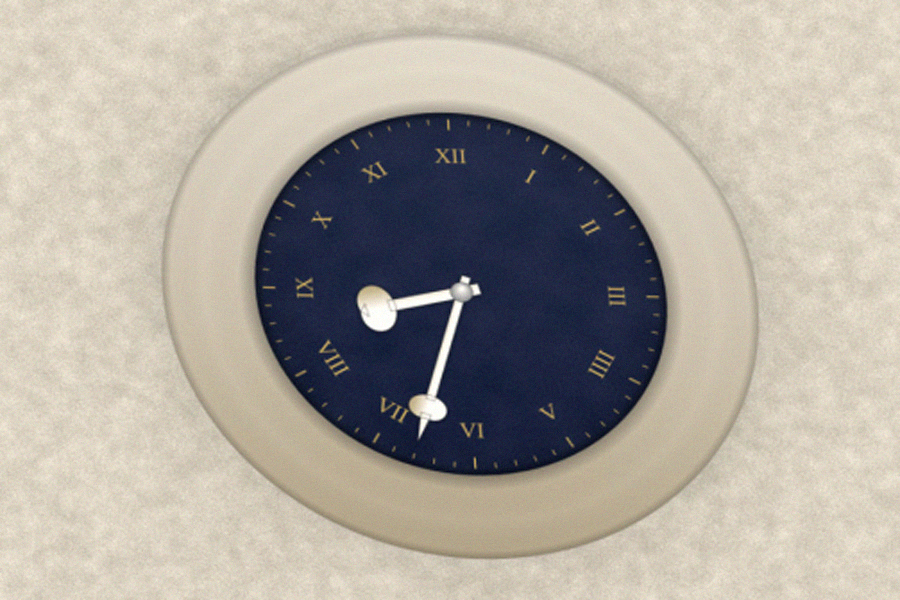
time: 8:33
